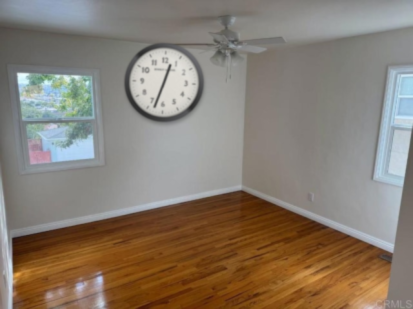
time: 12:33
